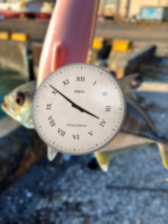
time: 3:51
